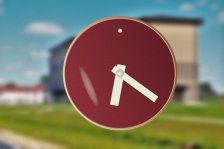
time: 6:21
